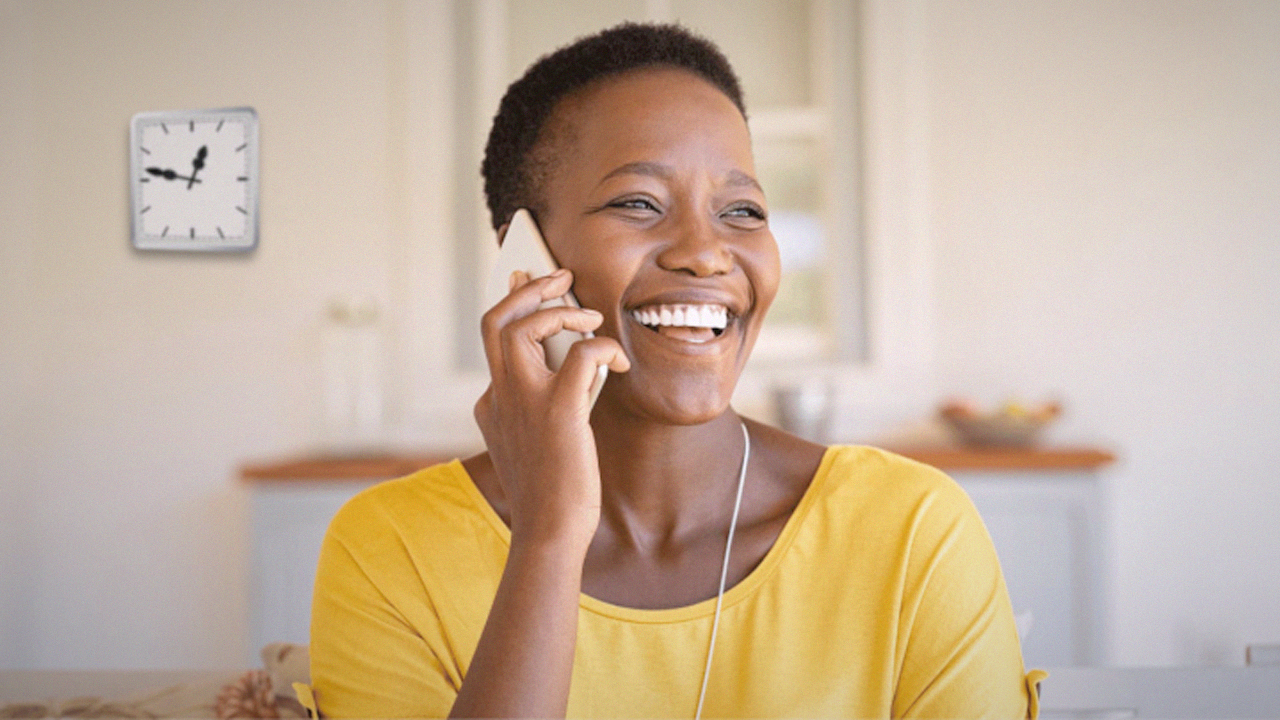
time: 12:47
